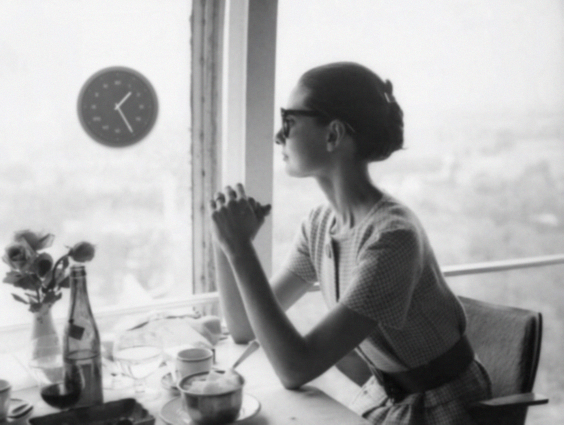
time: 1:25
